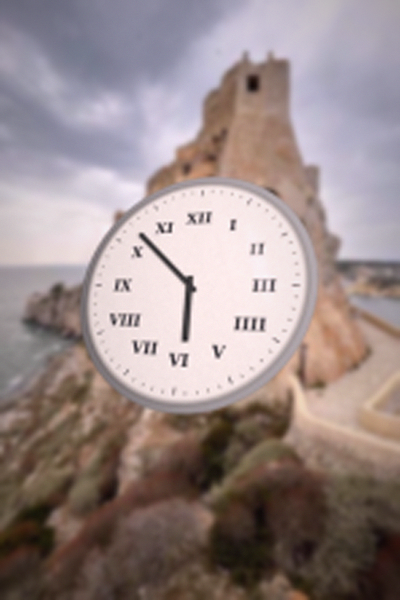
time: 5:52
